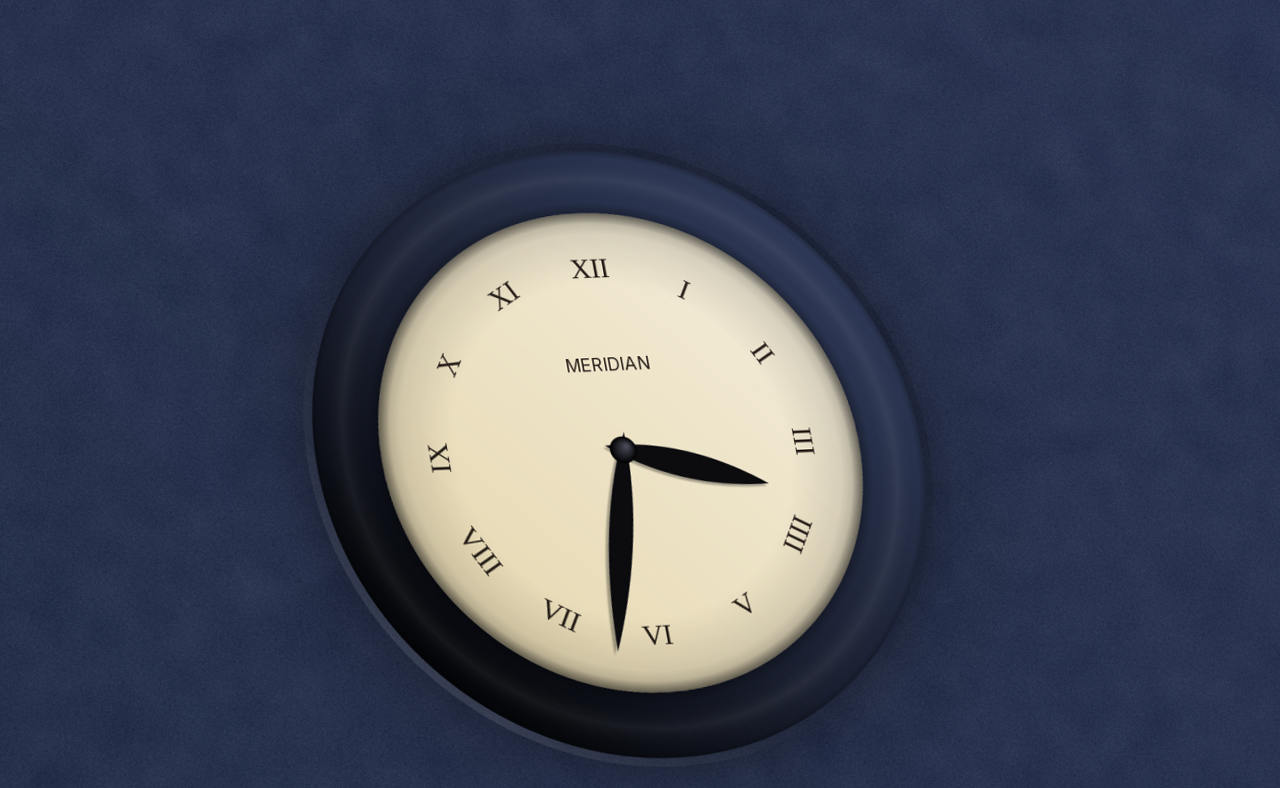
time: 3:32
